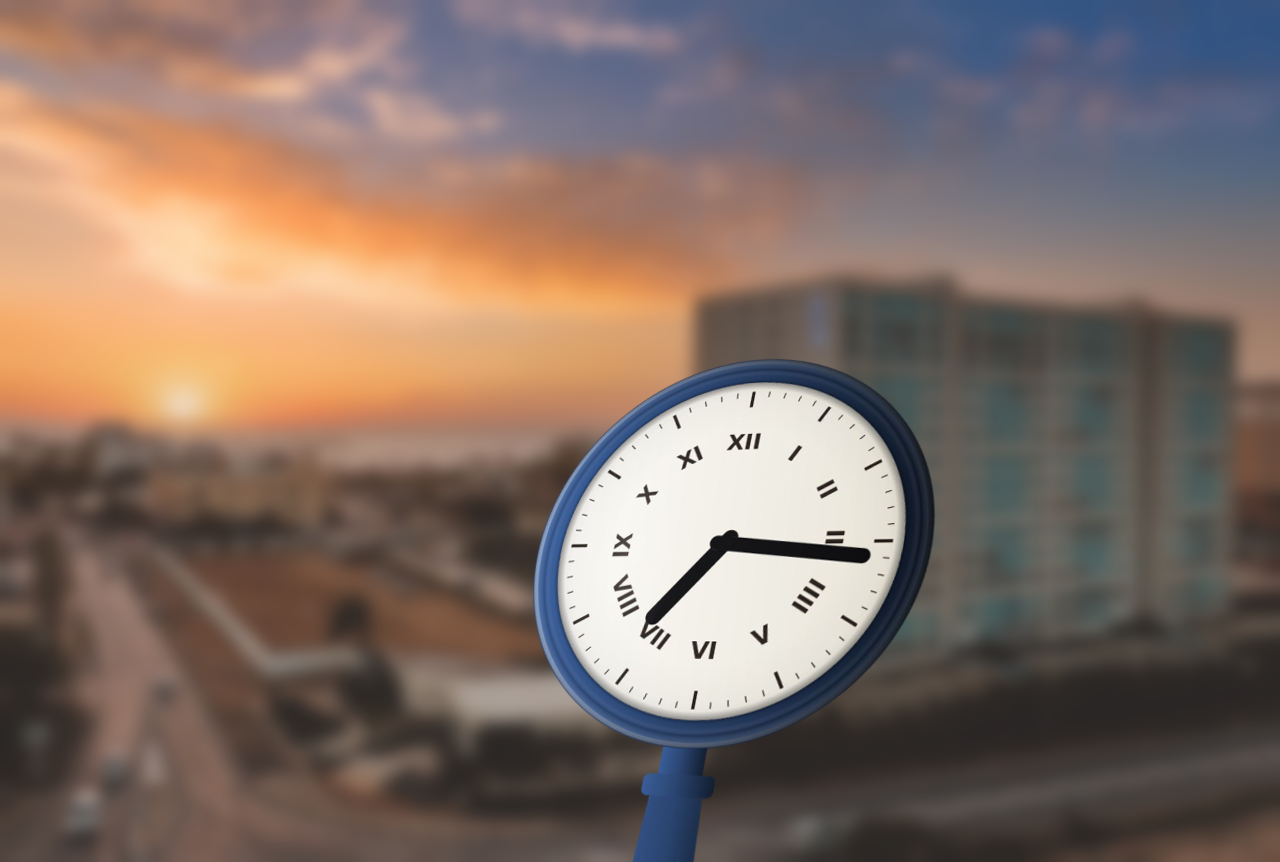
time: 7:16
